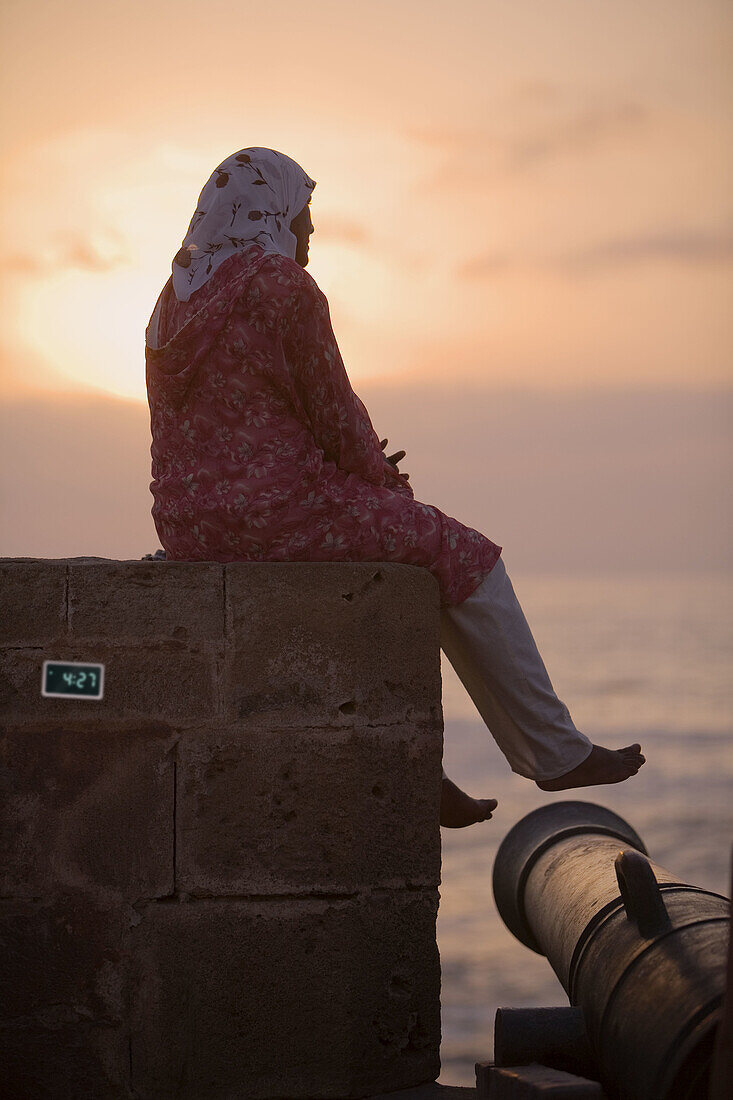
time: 4:27
